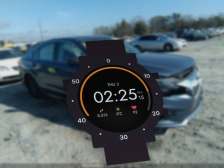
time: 2:25
